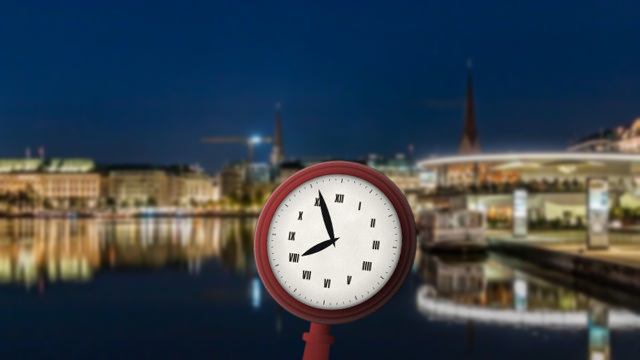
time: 7:56
